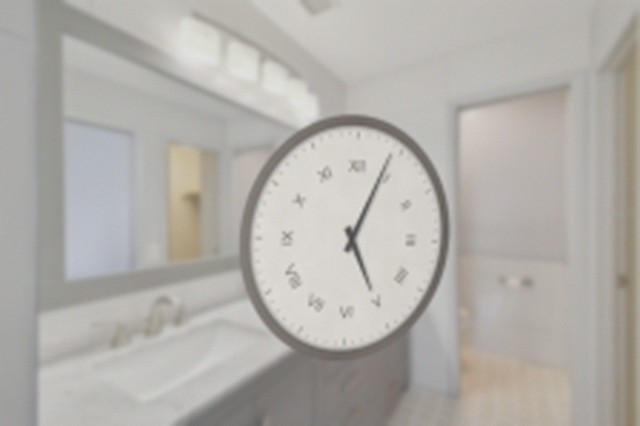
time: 5:04
